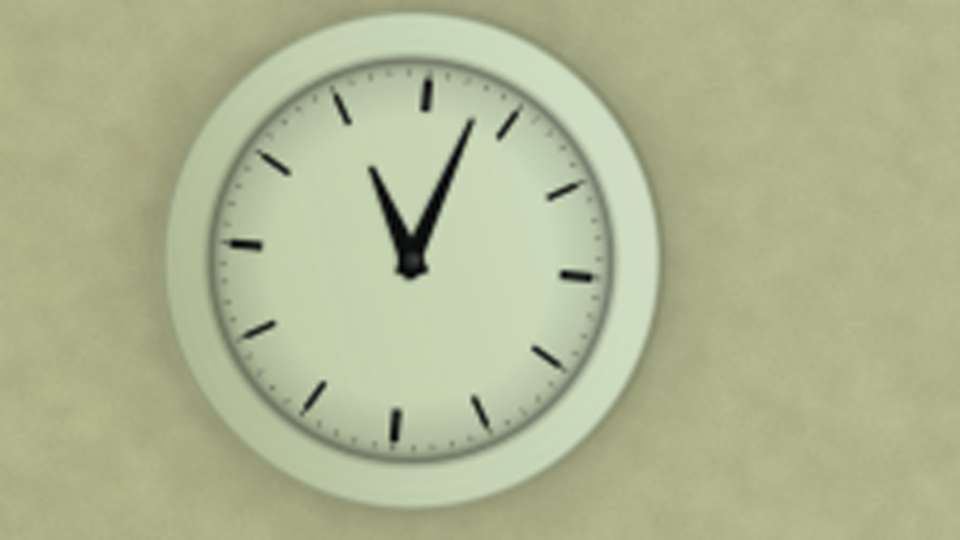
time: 11:03
